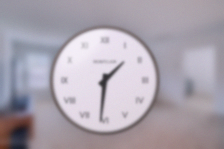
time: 1:31
